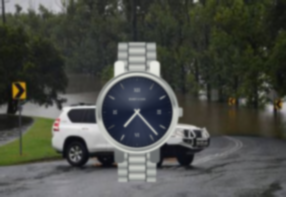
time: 7:23
